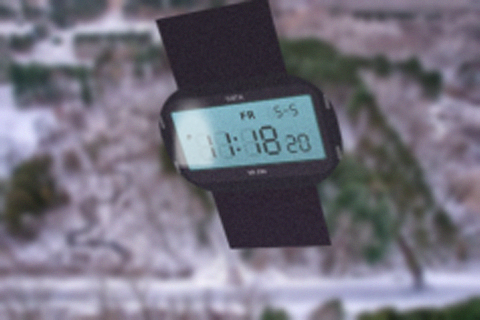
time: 11:18:20
